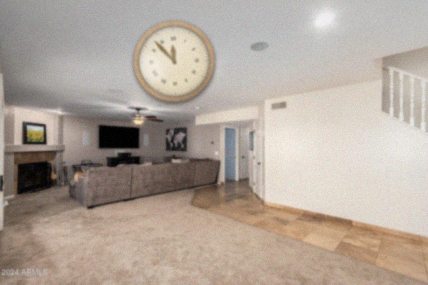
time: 11:53
